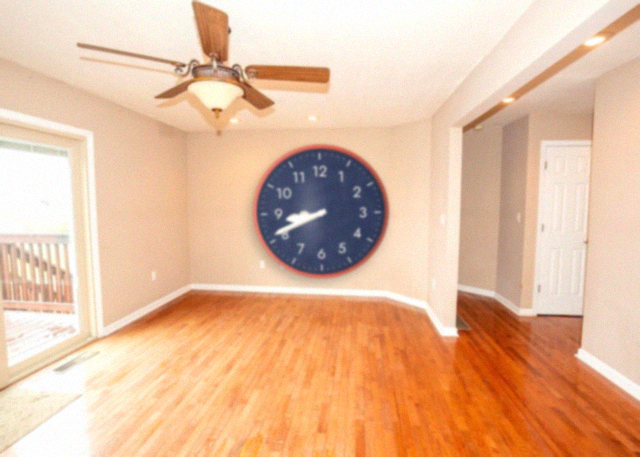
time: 8:41
